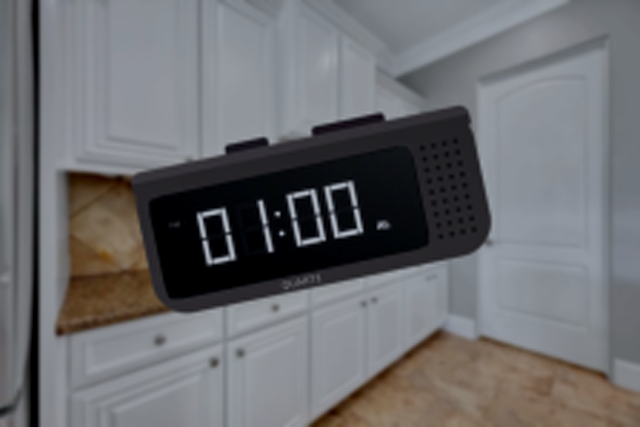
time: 1:00
